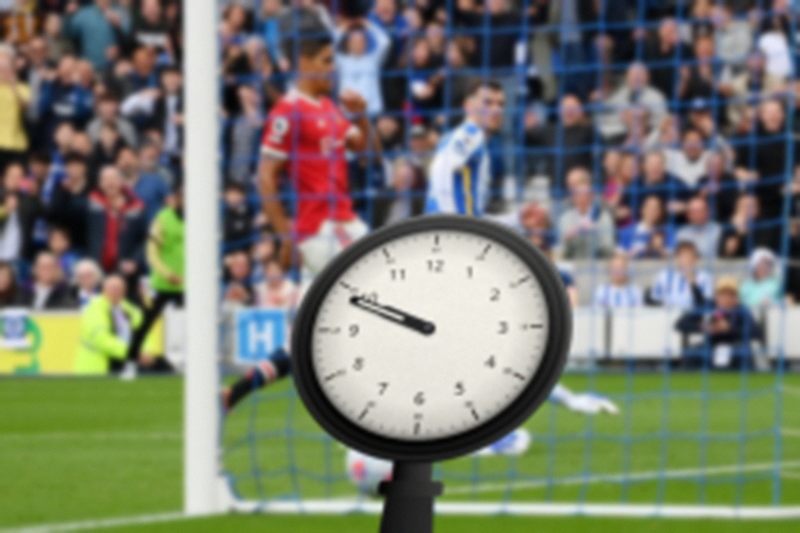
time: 9:49
